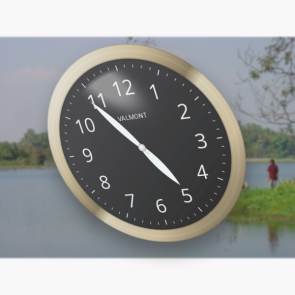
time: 4:54
